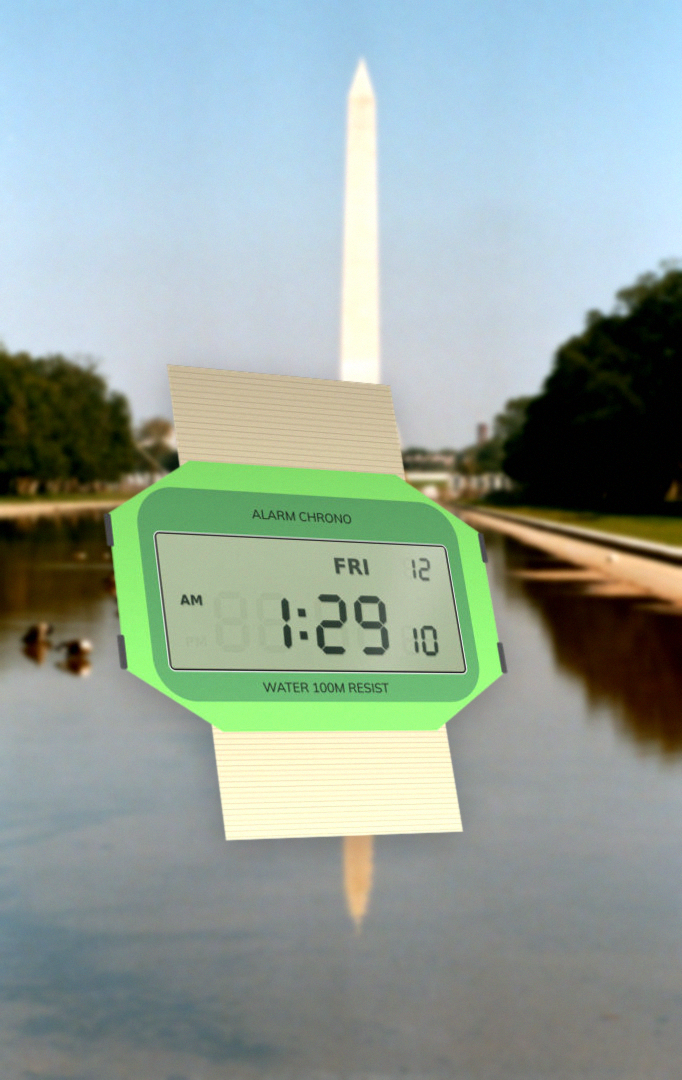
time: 1:29:10
